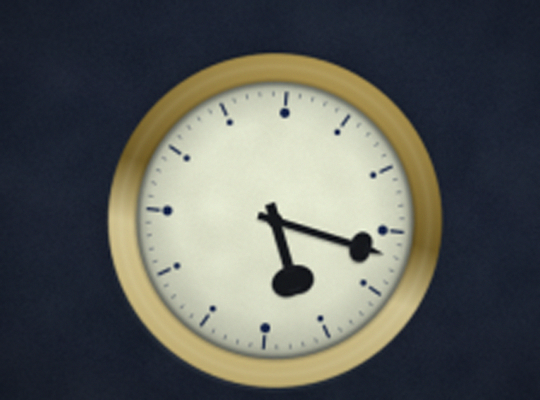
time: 5:17
